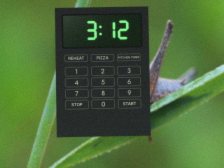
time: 3:12
